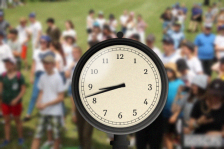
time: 8:42
